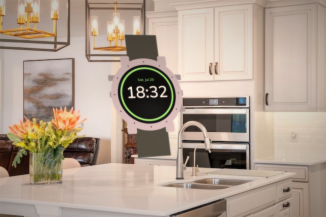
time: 18:32
